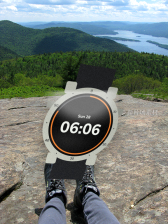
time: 6:06
